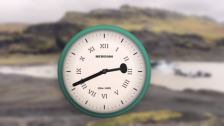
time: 2:41
